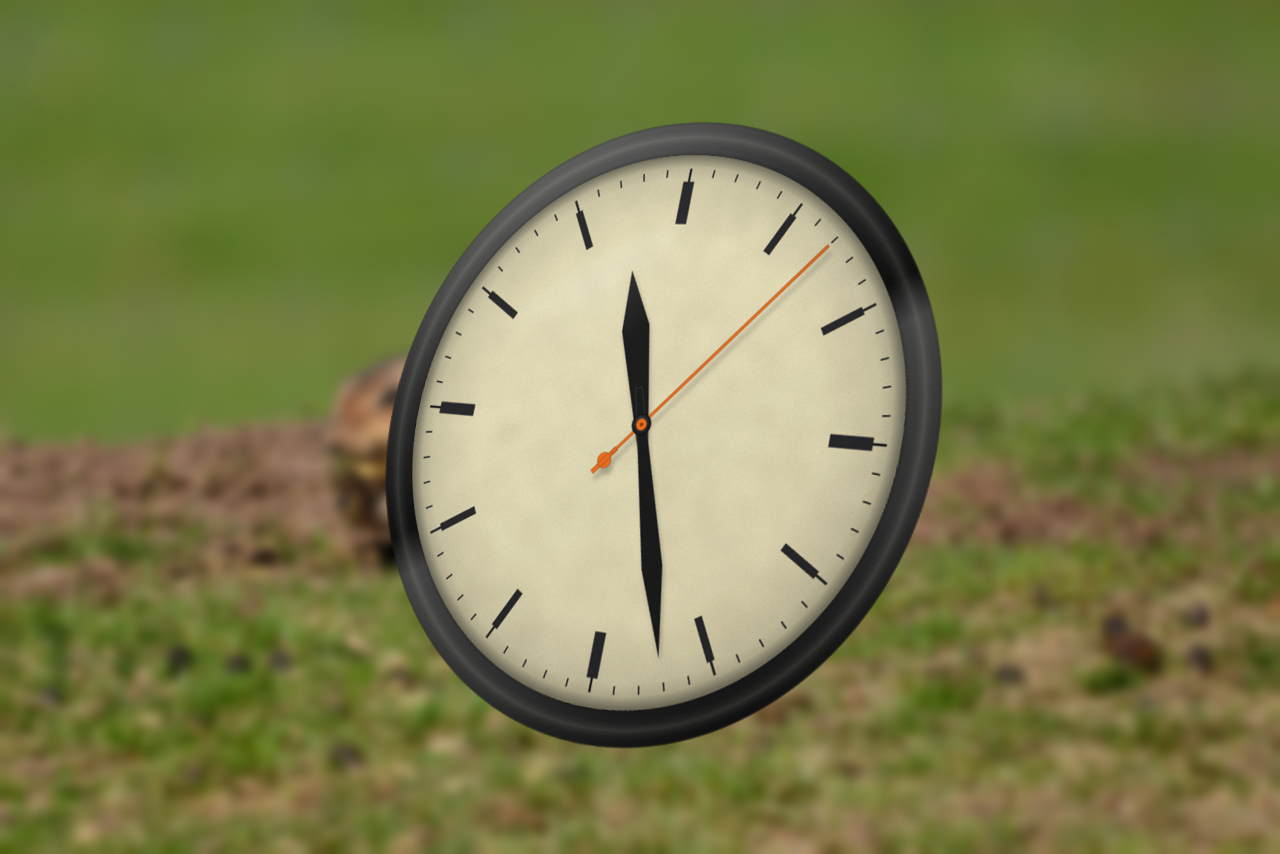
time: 11:27:07
